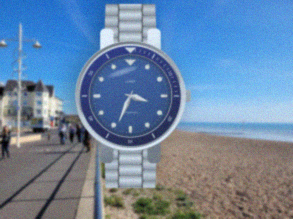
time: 3:34
